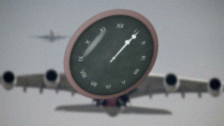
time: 1:06
